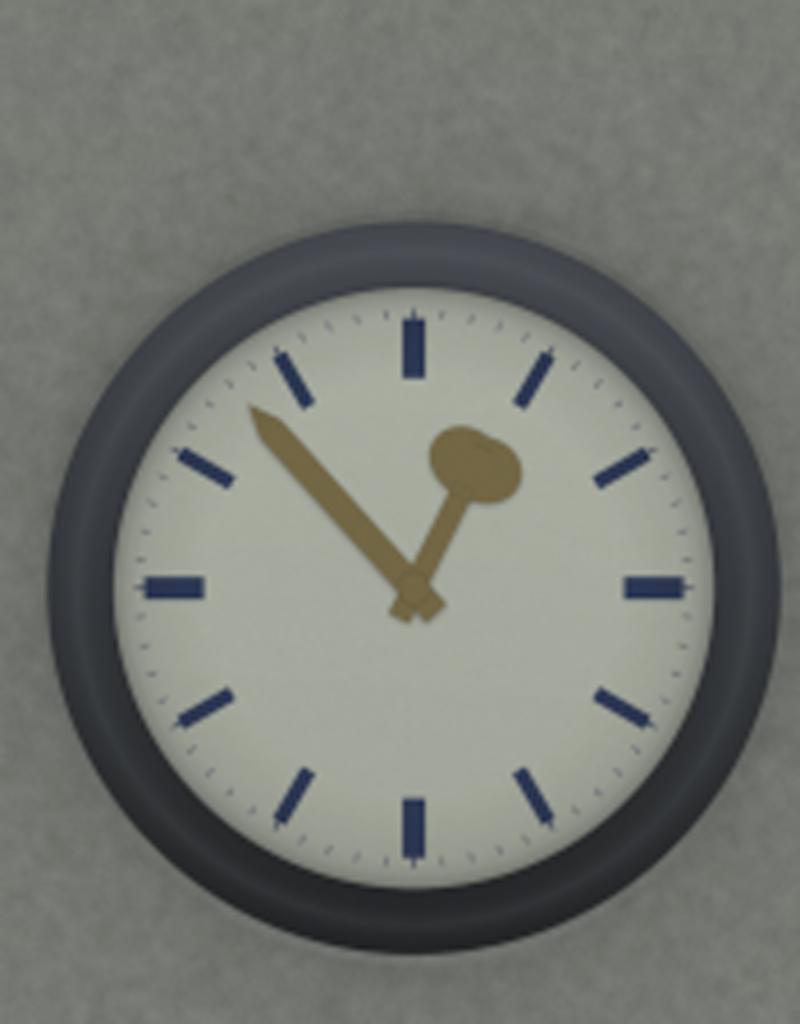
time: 12:53
